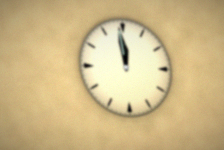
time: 11:59
